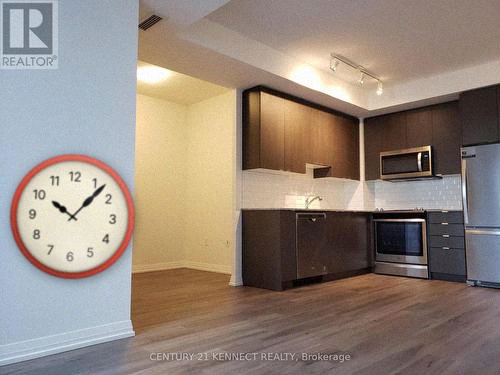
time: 10:07
